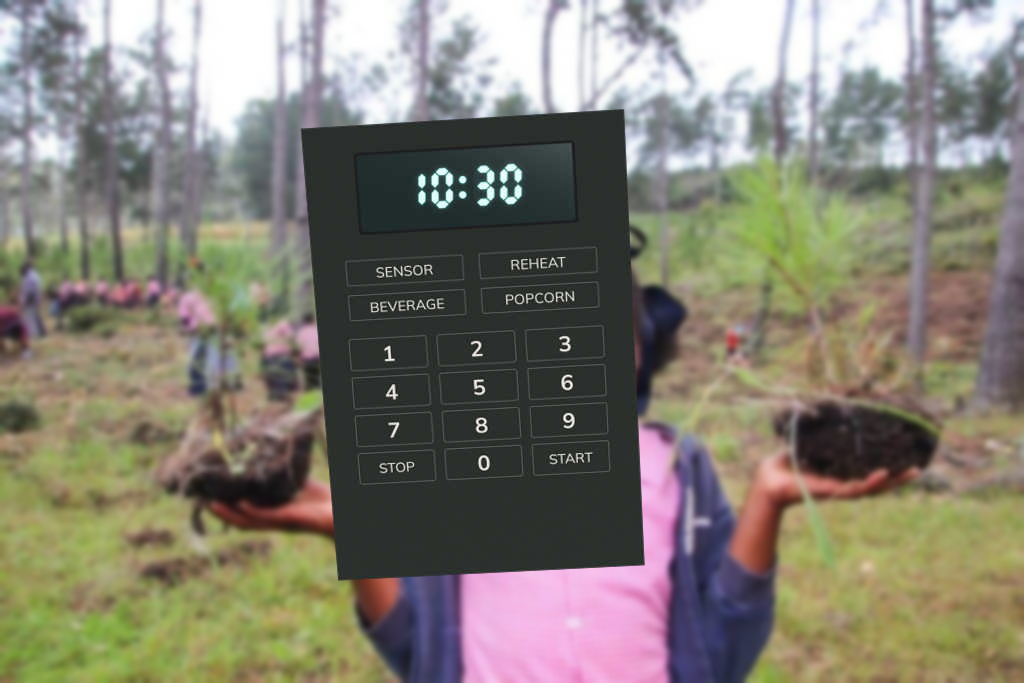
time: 10:30
